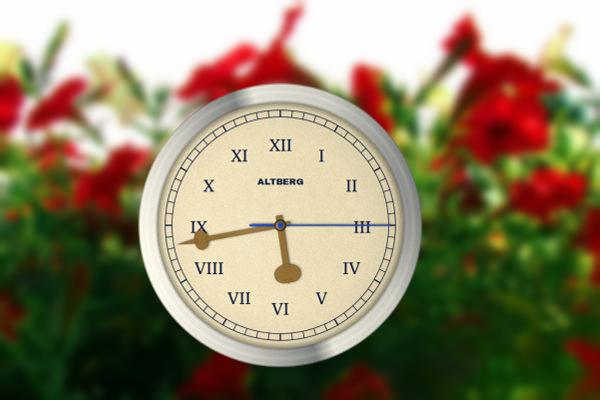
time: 5:43:15
